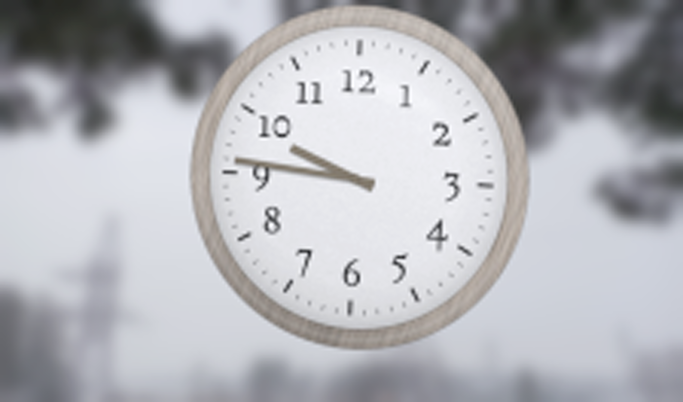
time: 9:46
